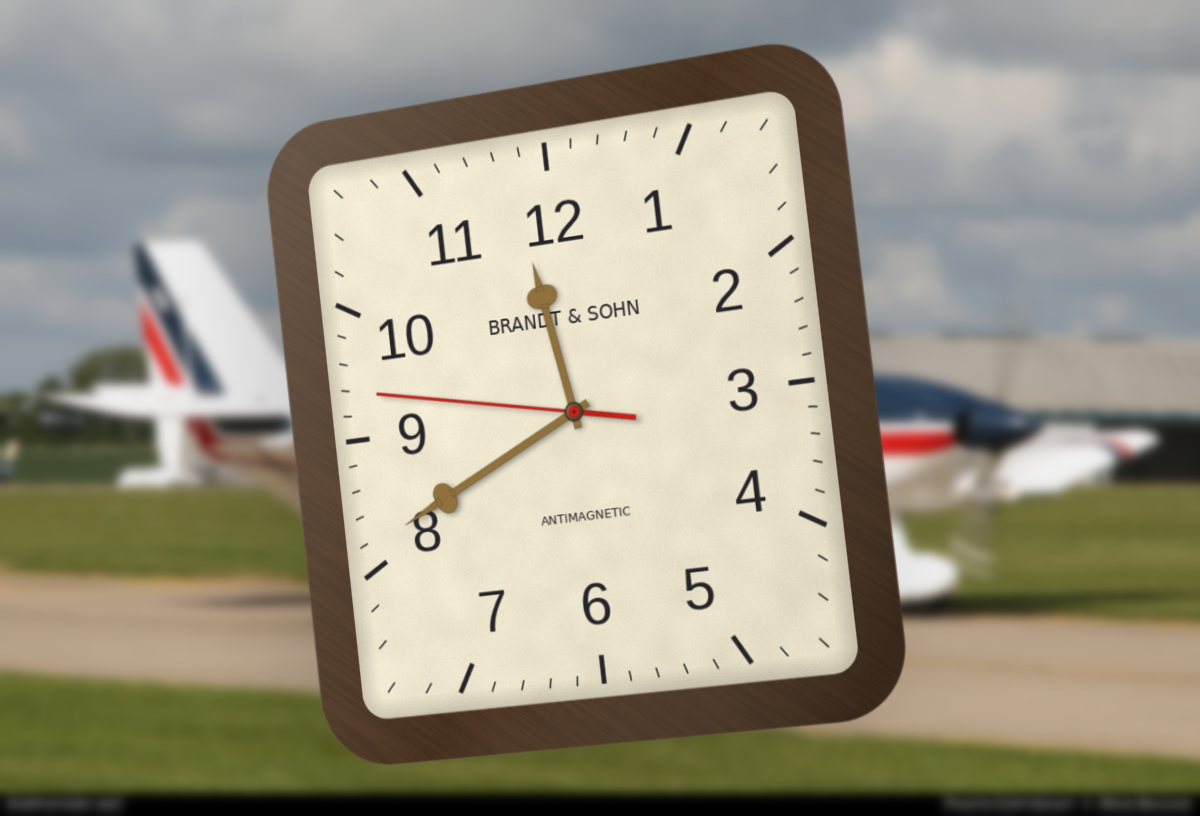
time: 11:40:47
